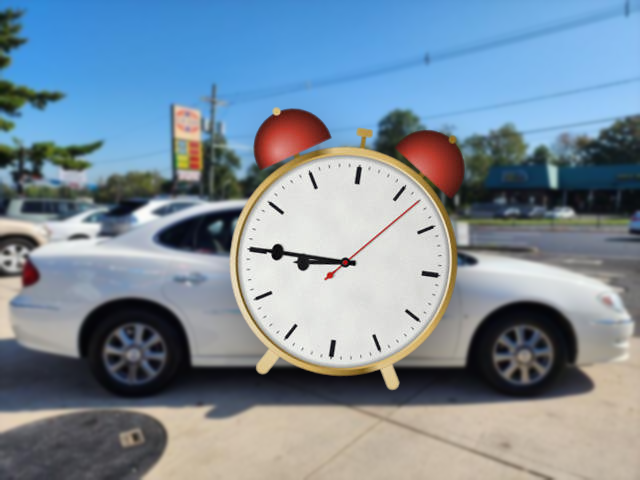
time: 8:45:07
